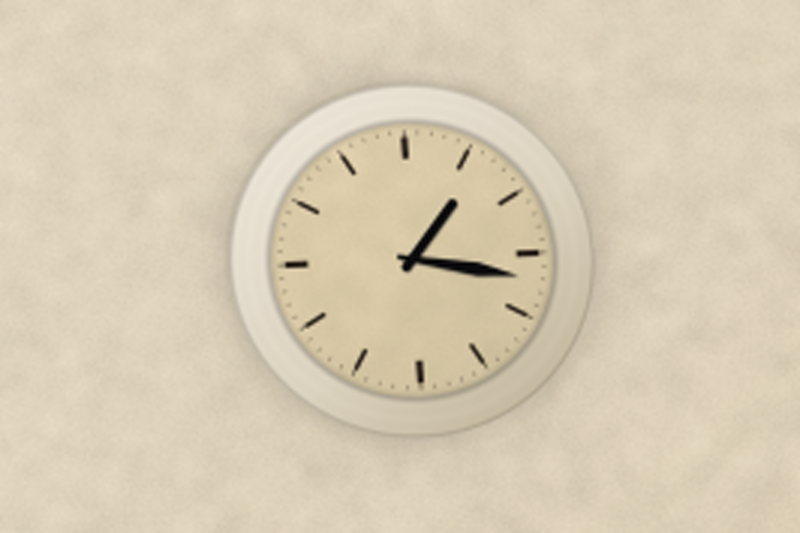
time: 1:17
